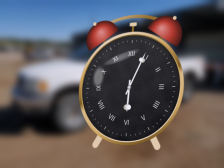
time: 6:04
